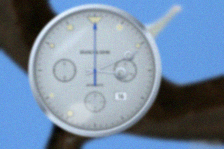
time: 3:11
